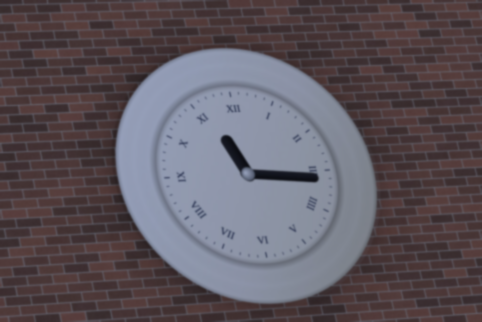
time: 11:16
